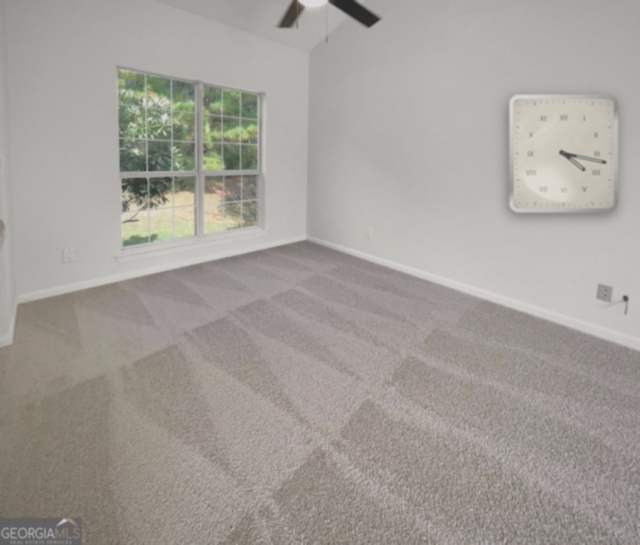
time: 4:17
